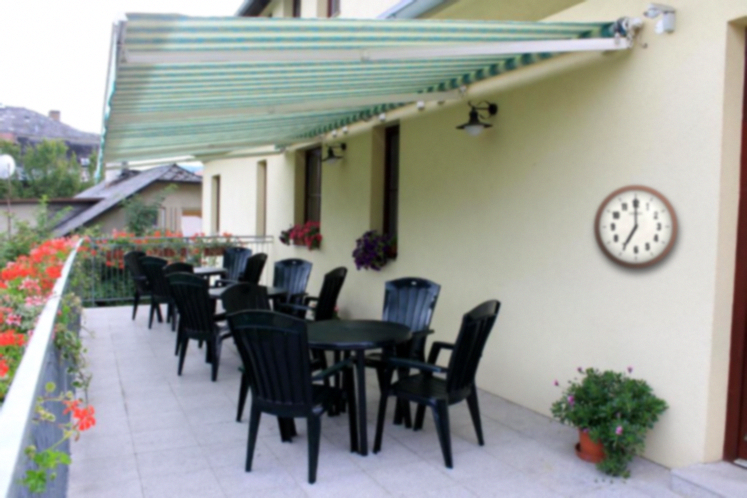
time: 7:00
